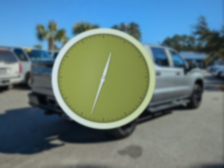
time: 12:33
